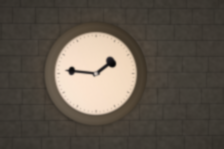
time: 1:46
